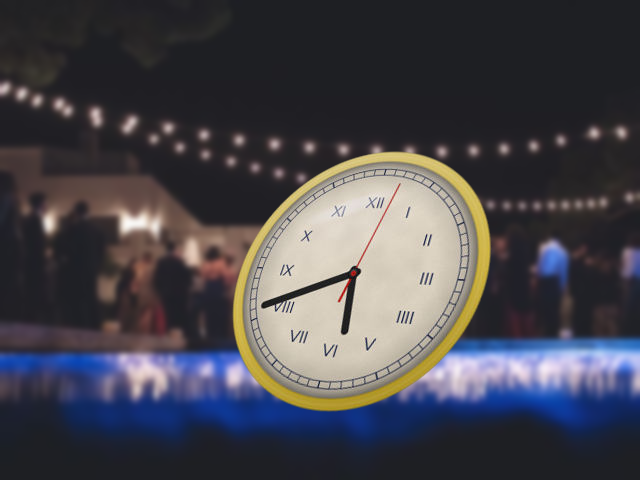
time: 5:41:02
